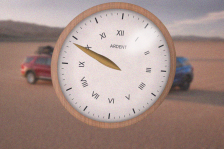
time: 9:49
